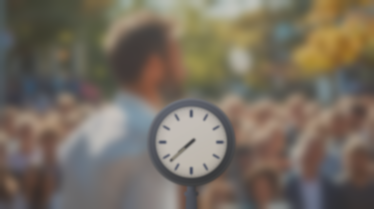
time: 7:38
